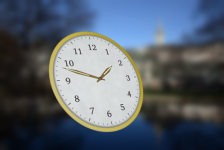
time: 1:48
